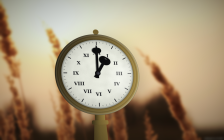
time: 1:00
